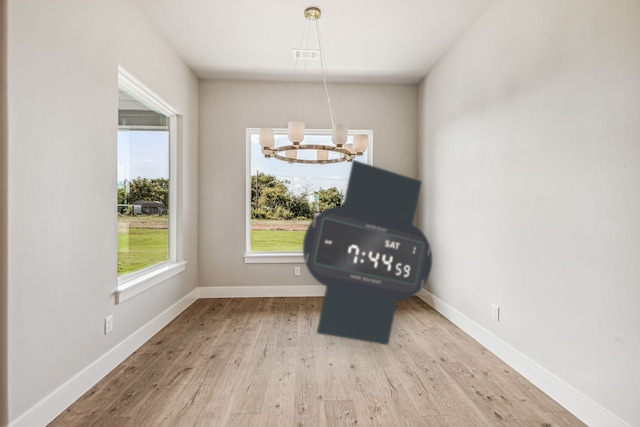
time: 7:44:59
